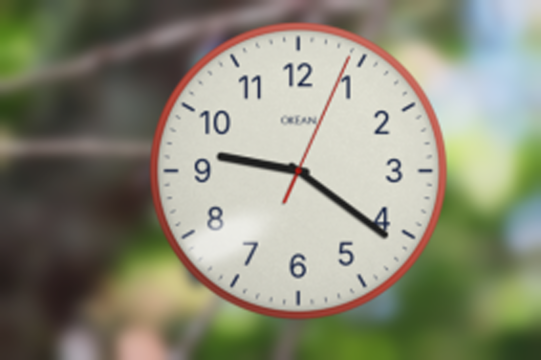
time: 9:21:04
